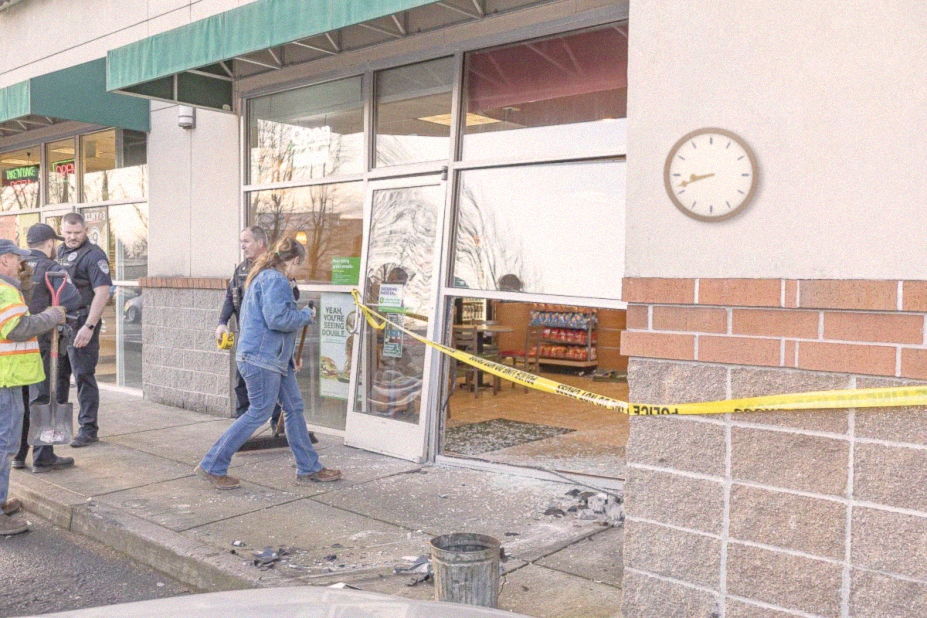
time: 8:42
